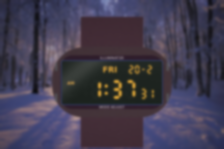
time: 1:37
